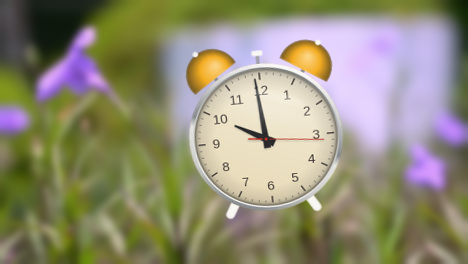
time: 9:59:16
